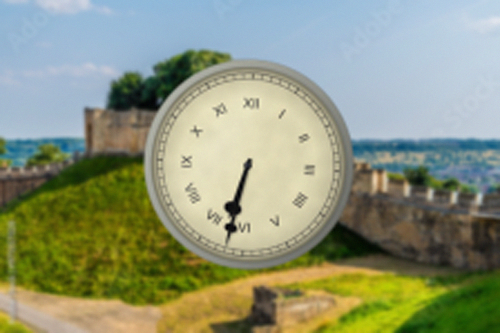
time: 6:32
